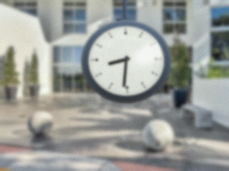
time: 8:31
